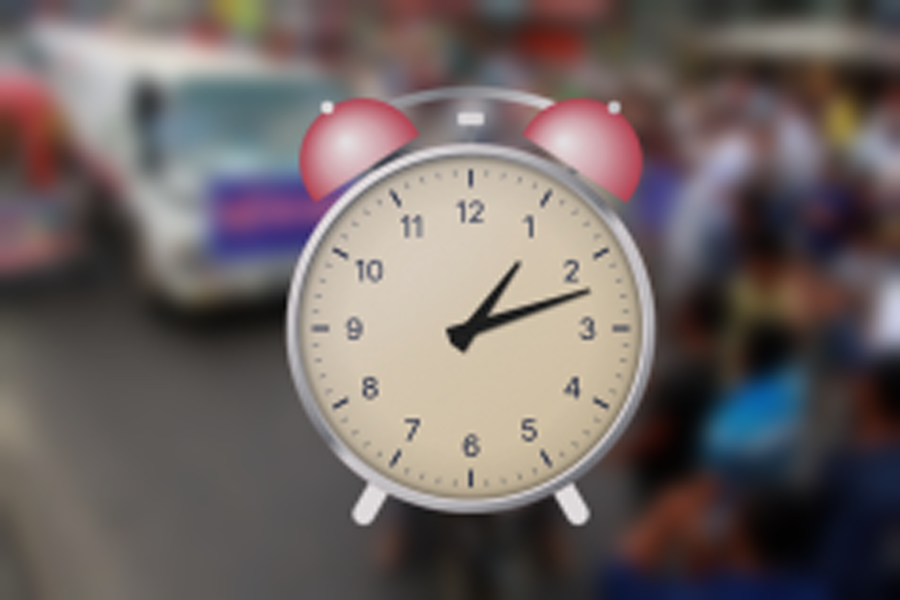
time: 1:12
